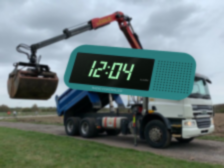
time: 12:04
